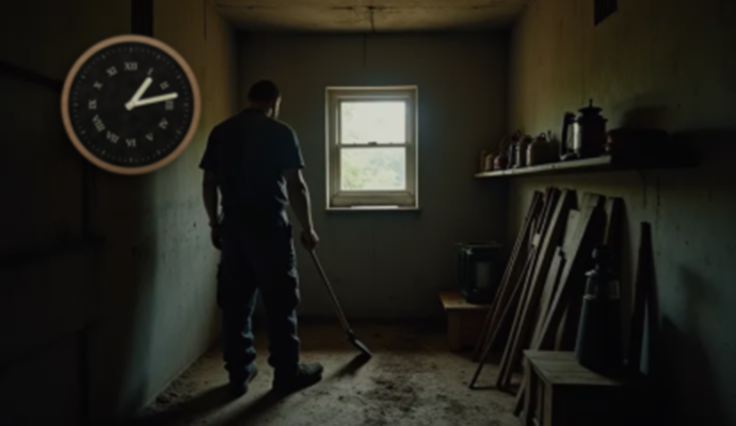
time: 1:13
